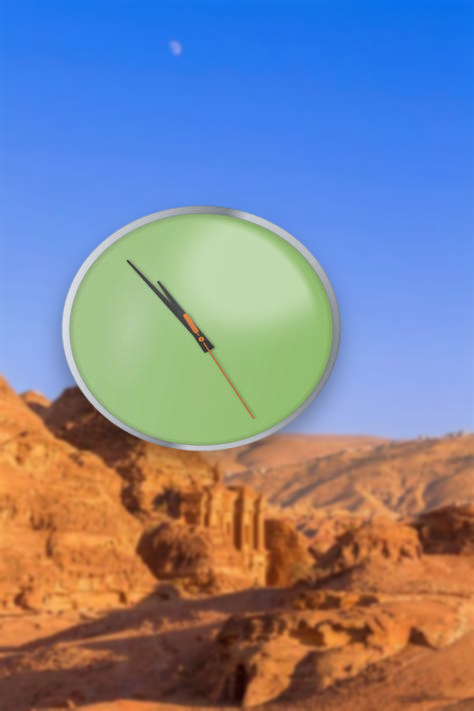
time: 10:53:25
